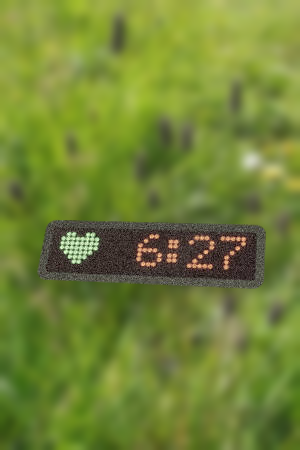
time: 6:27
